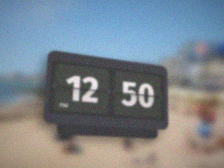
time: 12:50
